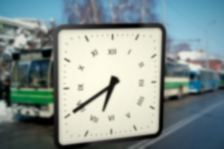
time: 6:40
